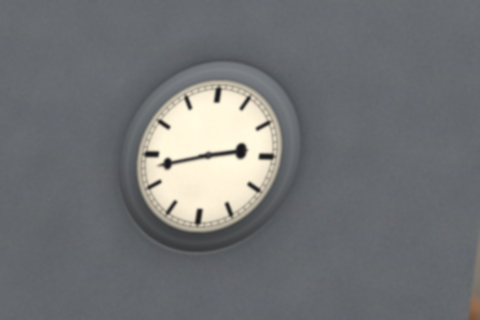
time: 2:43
